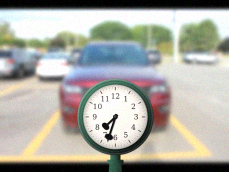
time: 7:33
